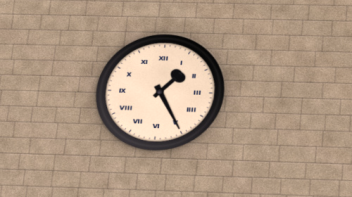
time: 1:25
